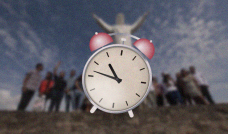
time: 10:47
